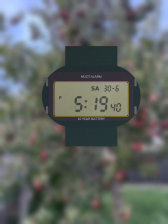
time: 5:19:40
